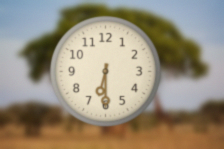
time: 6:30
